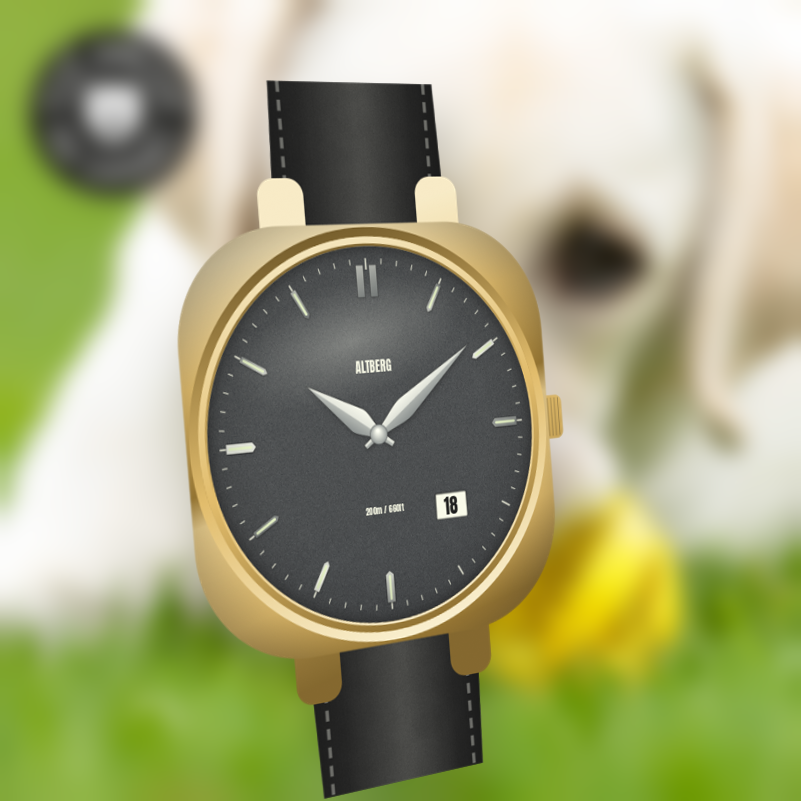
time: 10:09
